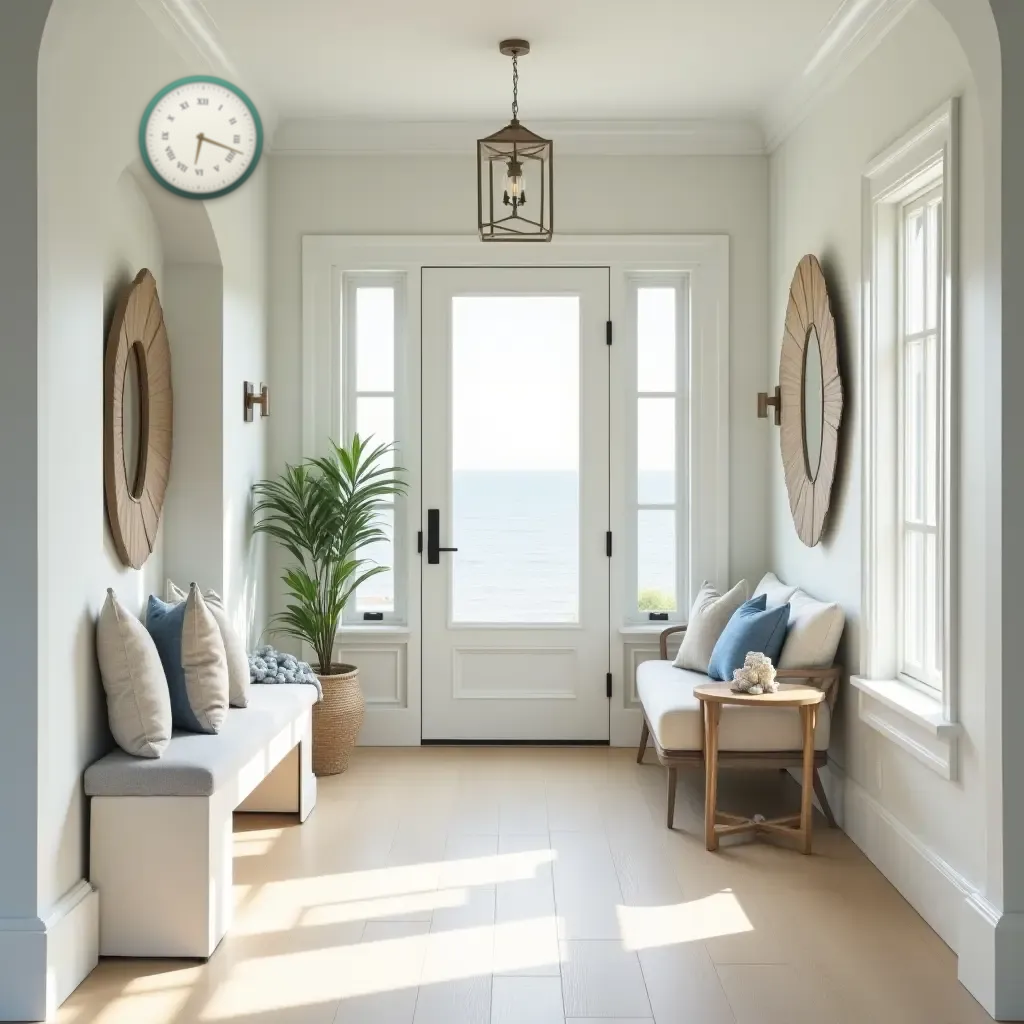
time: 6:18
